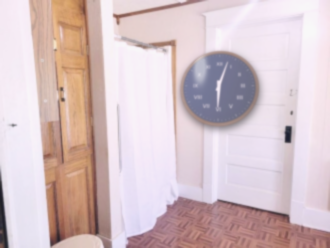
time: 6:03
